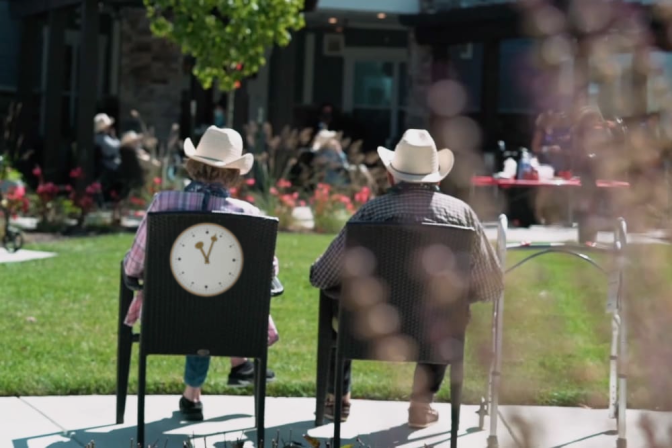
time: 11:03
